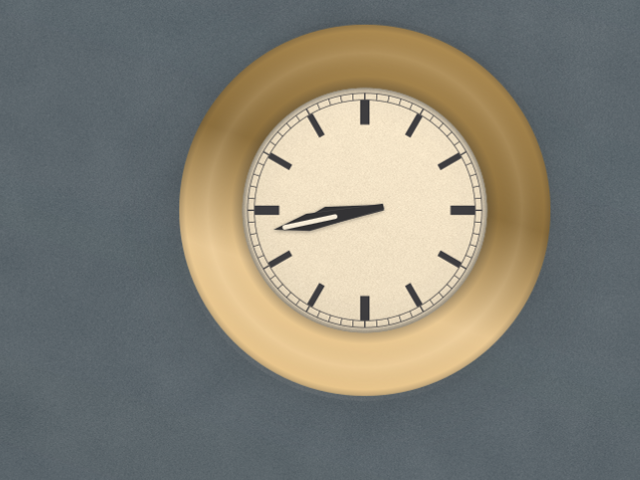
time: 8:43
